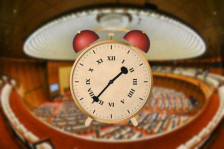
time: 1:37
